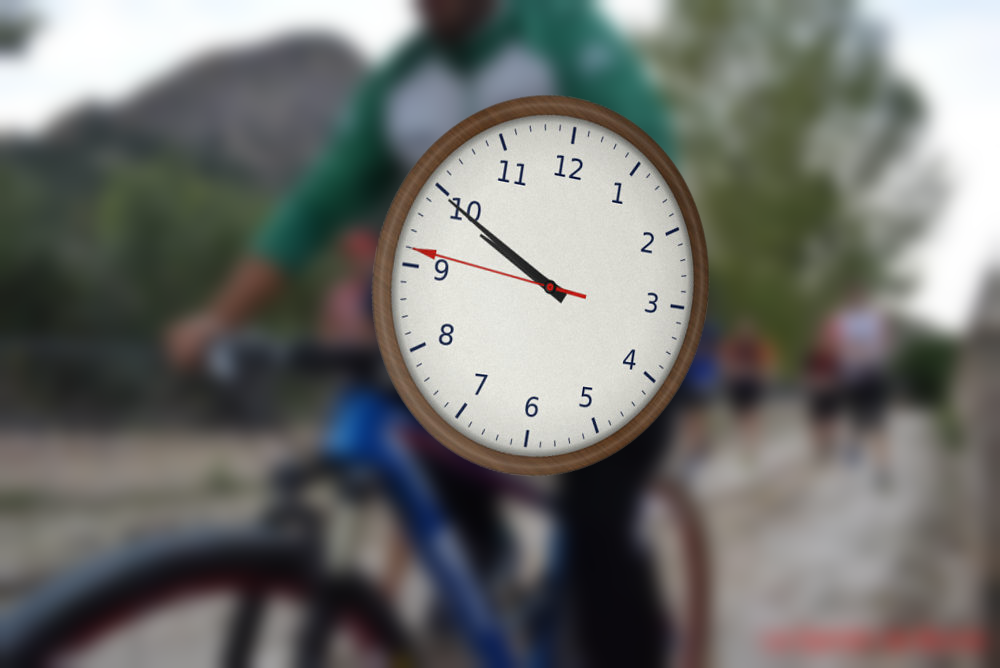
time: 9:49:46
